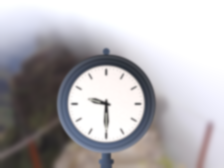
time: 9:30
